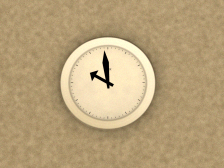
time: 9:59
